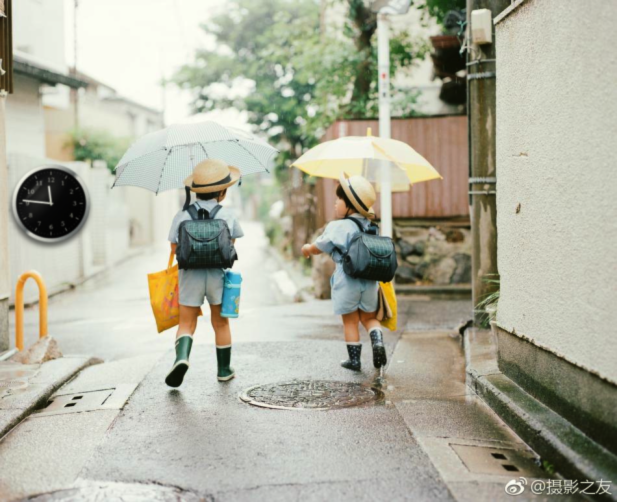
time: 11:46
